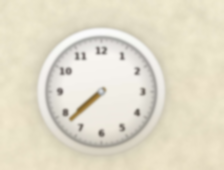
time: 7:38
